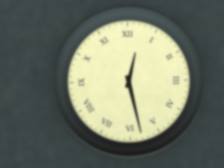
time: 12:28
